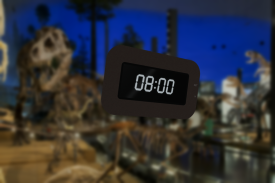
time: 8:00
